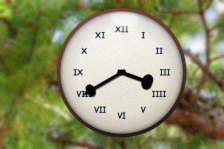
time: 3:40
